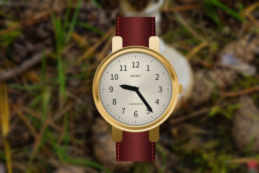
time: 9:24
